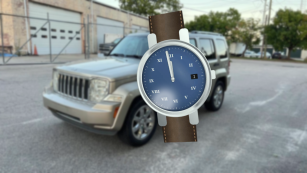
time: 11:59
